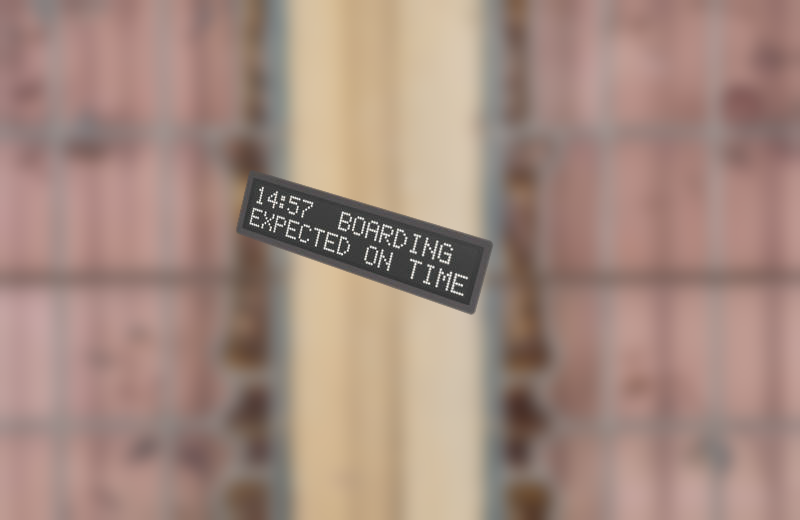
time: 14:57
